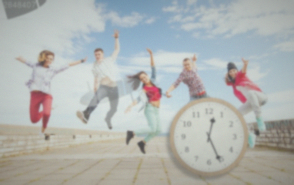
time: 12:26
